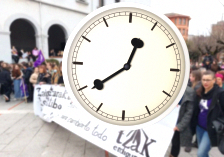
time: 12:39
